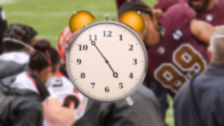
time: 4:54
